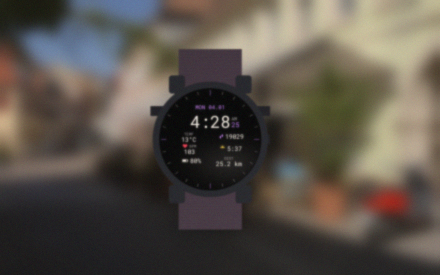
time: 4:28
